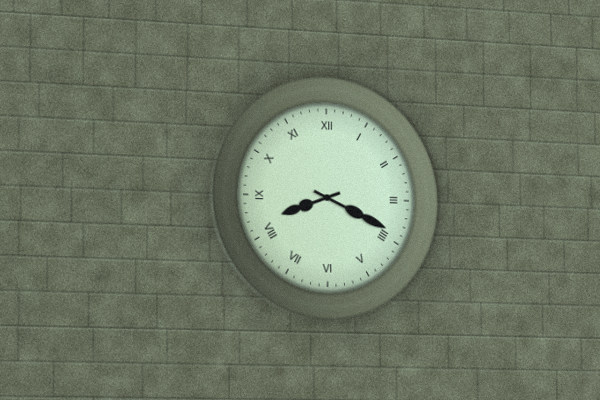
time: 8:19
